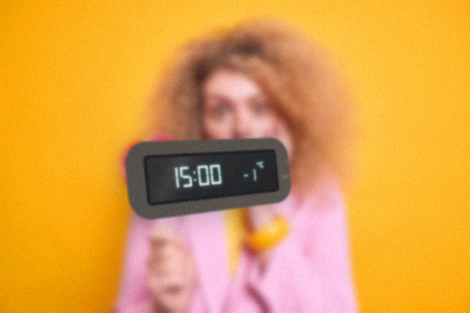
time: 15:00
